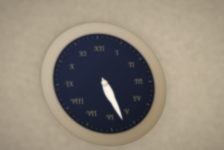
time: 5:27
